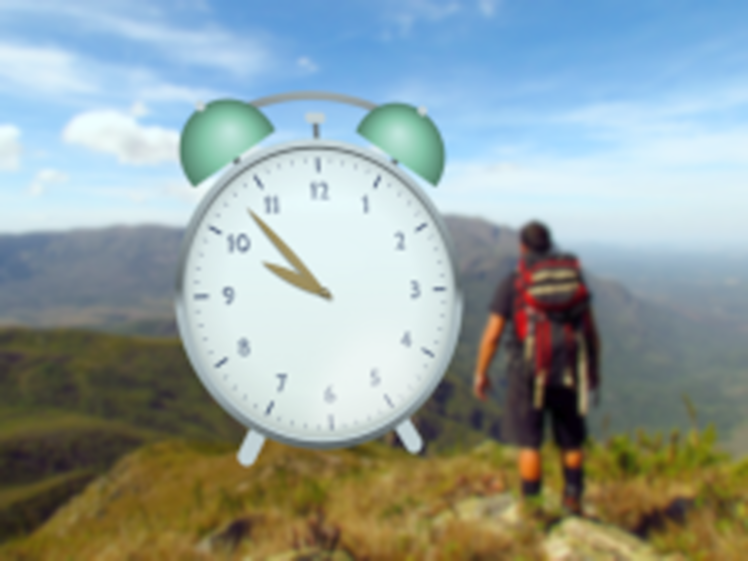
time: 9:53
